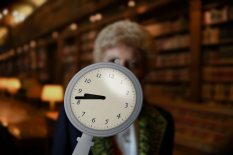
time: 8:42
